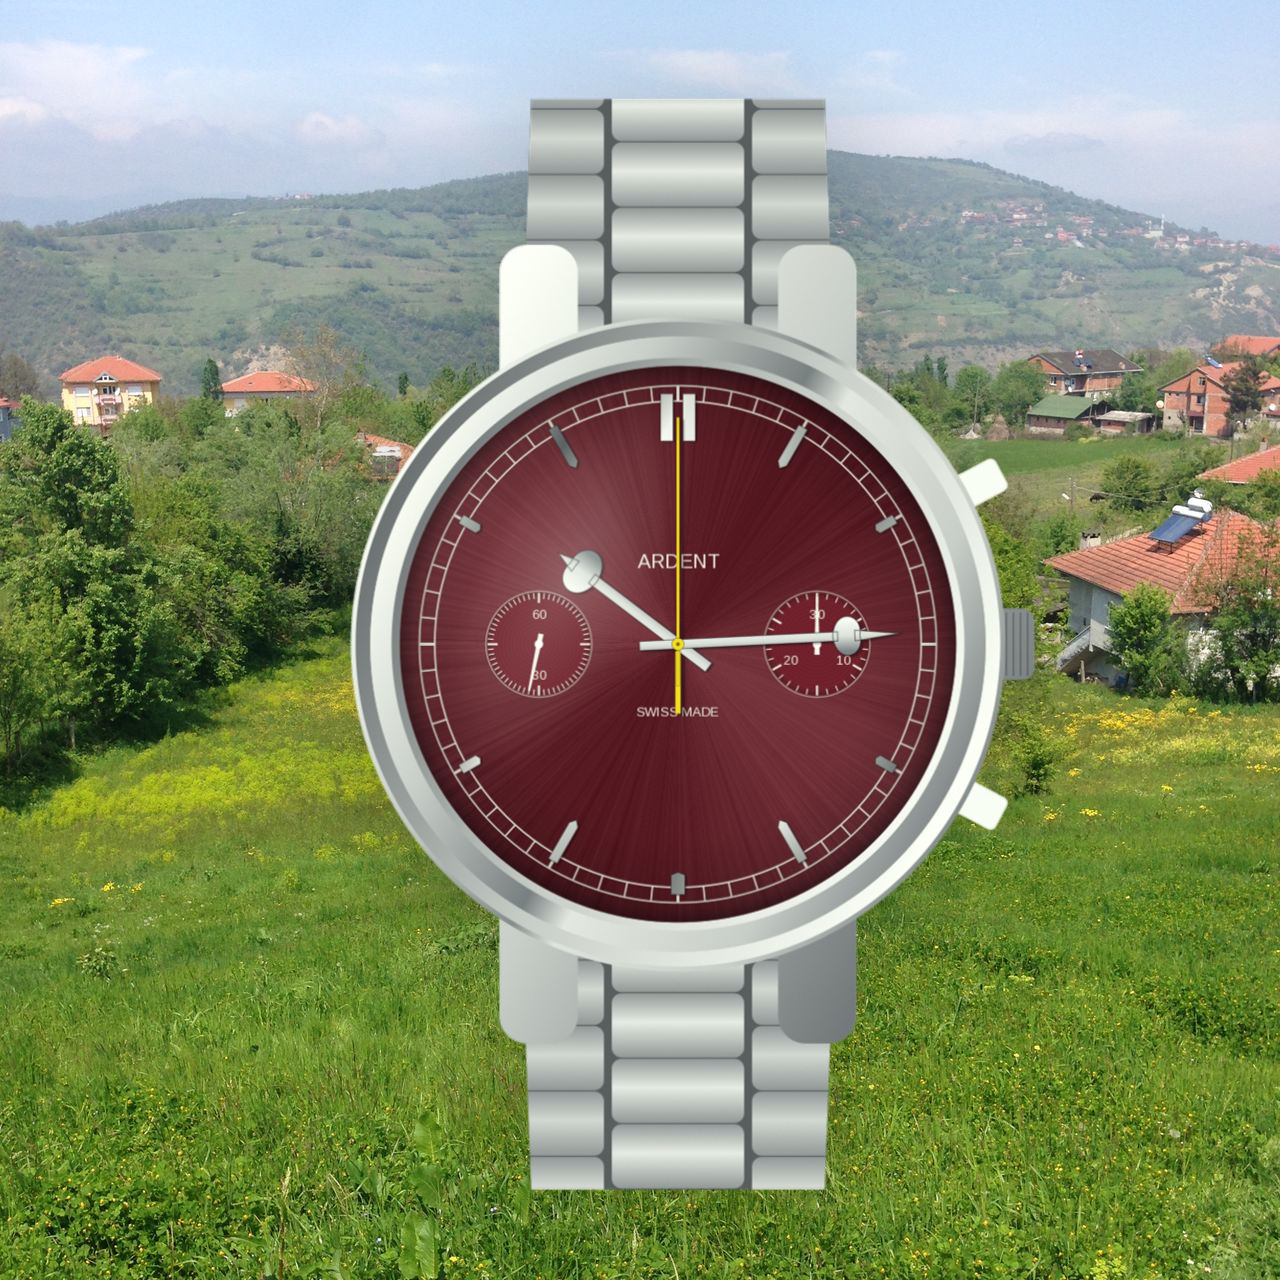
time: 10:14:32
